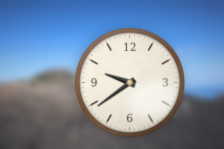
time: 9:39
